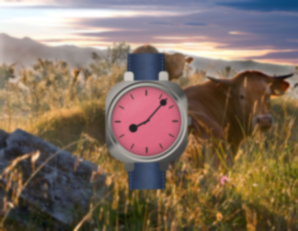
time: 8:07
